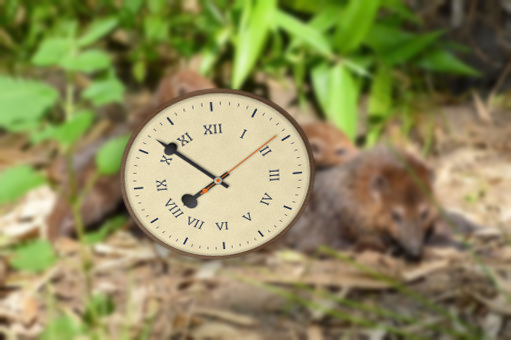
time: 7:52:09
